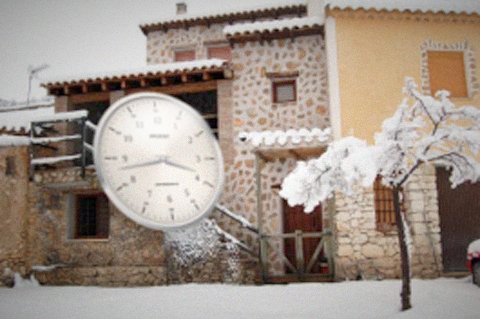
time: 3:43
